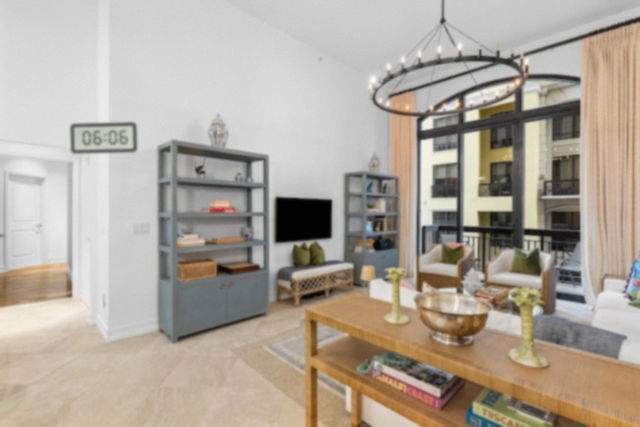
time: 6:06
